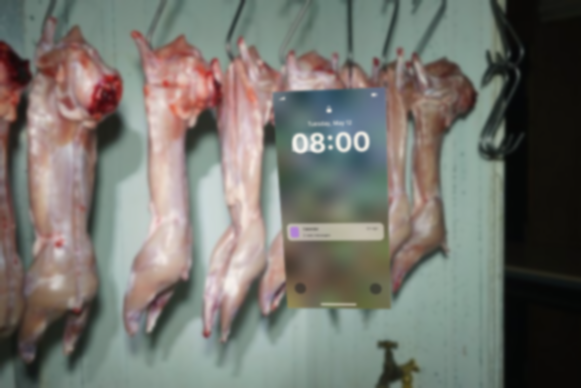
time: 8:00
